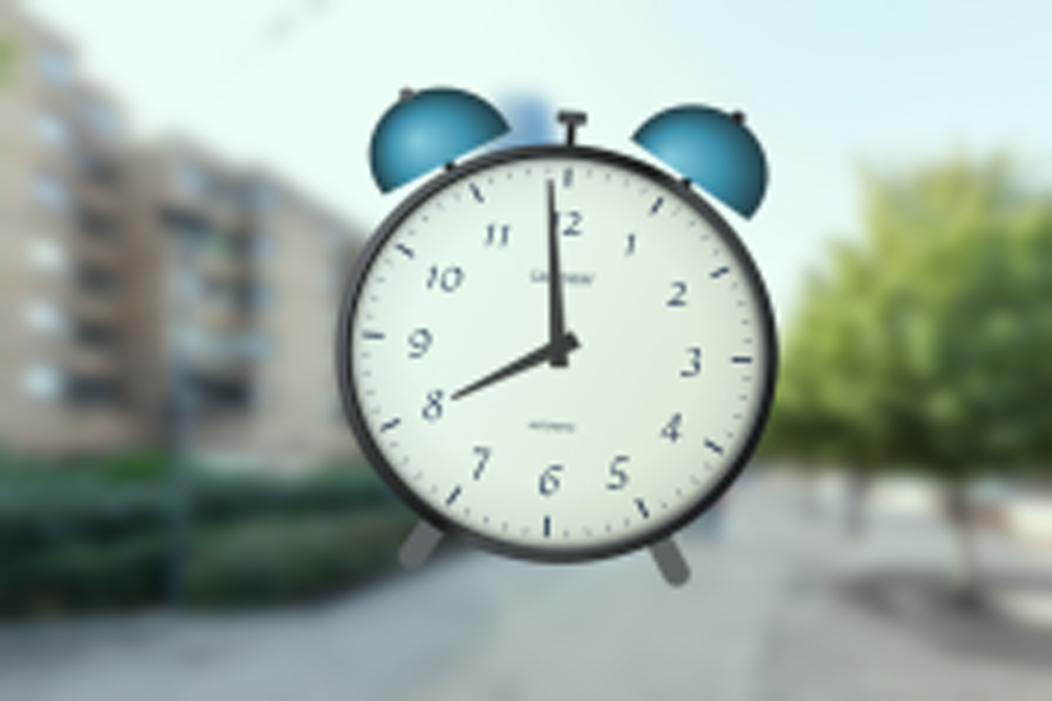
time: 7:59
